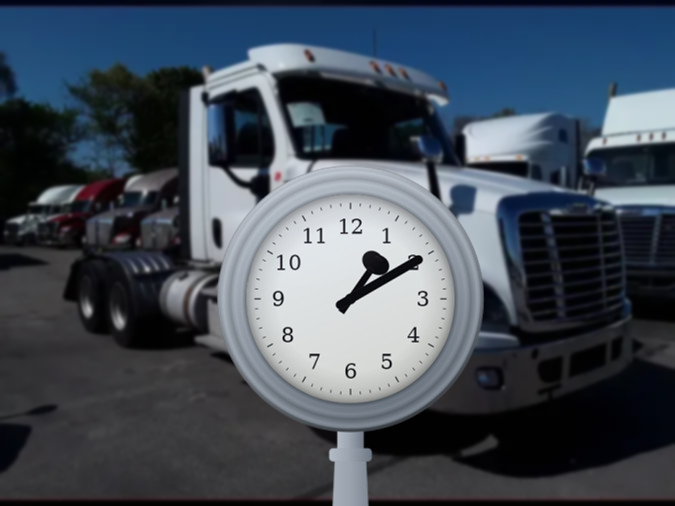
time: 1:10
